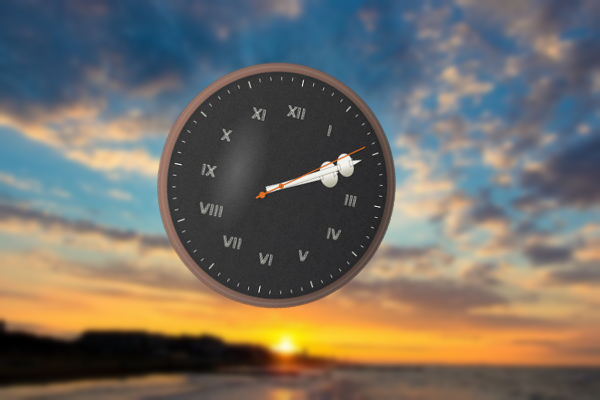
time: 2:10:09
